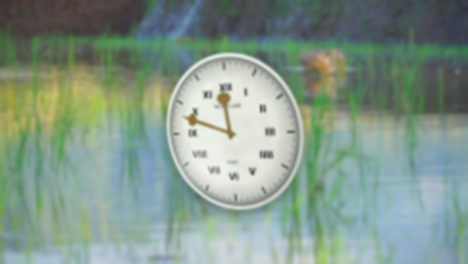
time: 11:48
